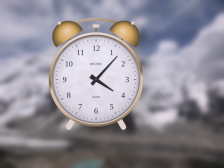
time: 4:07
